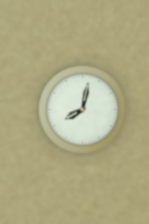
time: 8:02
